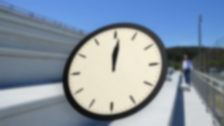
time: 12:01
